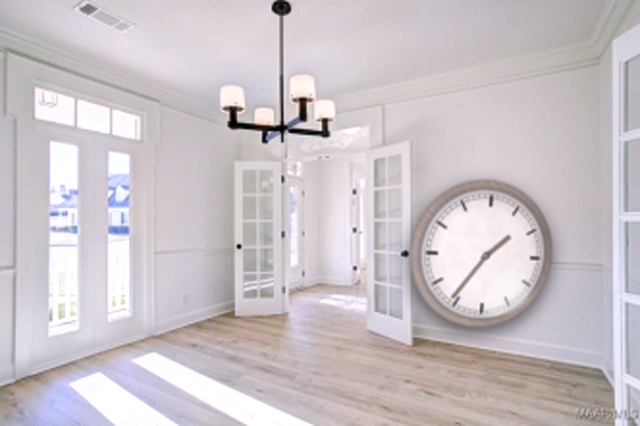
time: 1:36
